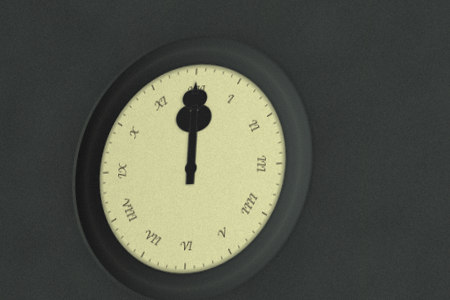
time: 12:00
